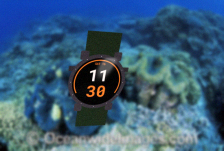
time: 11:30
